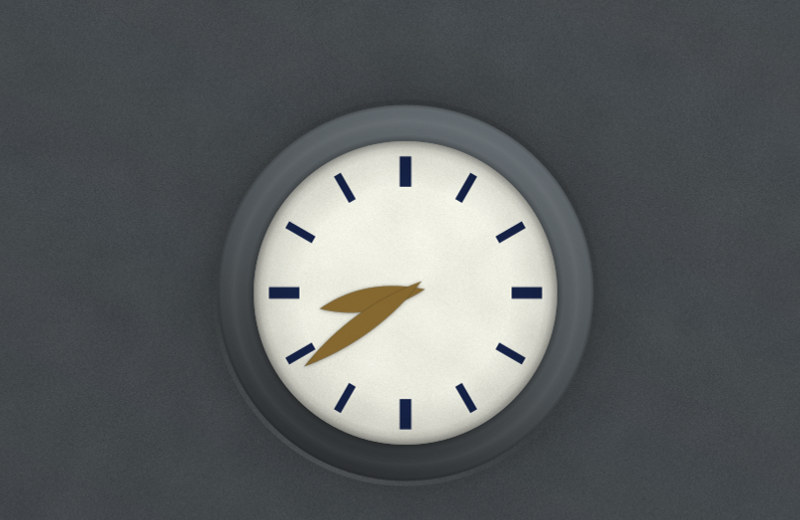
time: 8:39
